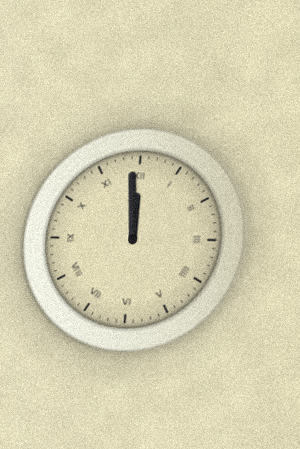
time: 11:59
